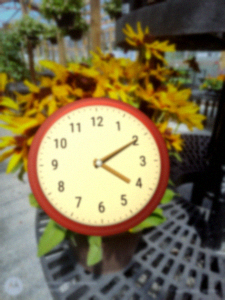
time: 4:10
